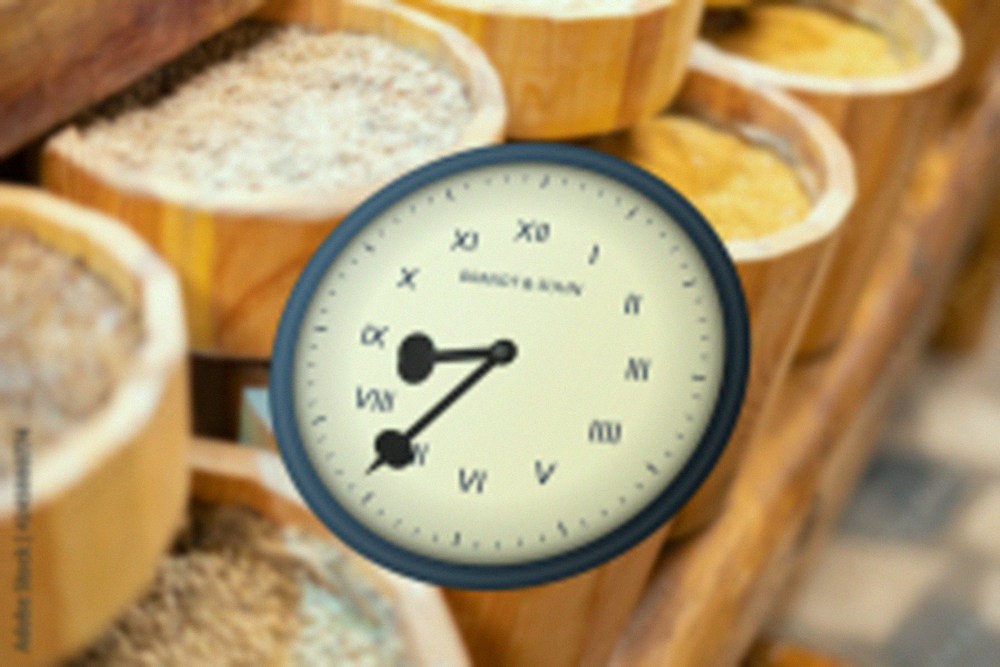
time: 8:36
